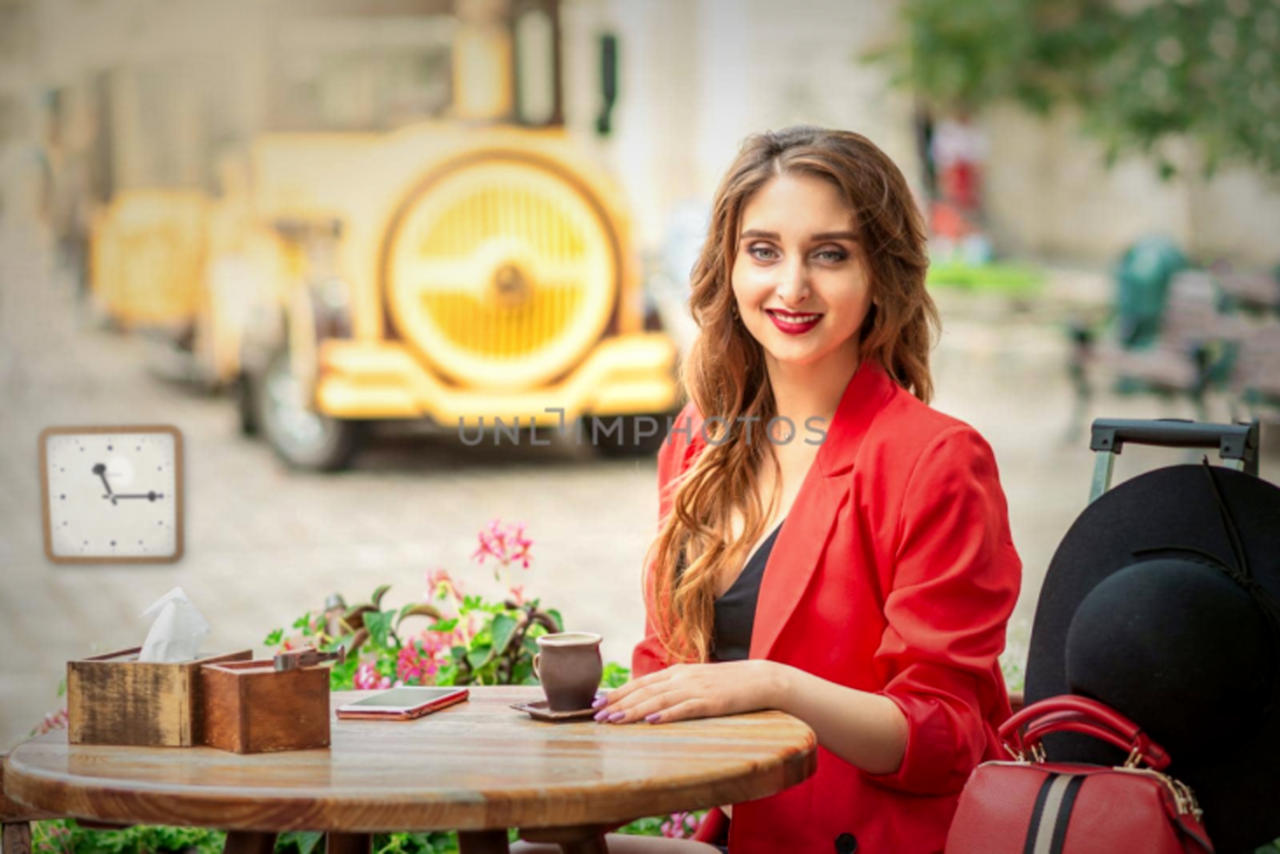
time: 11:15
